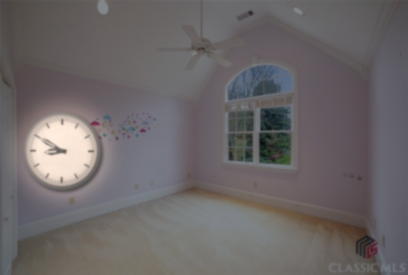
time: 8:50
